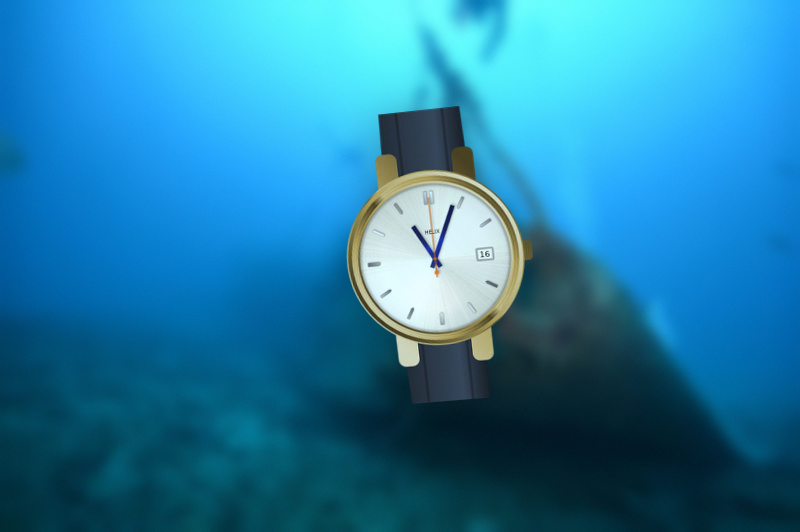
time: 11:04:00
